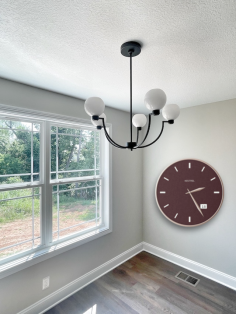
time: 2:25
